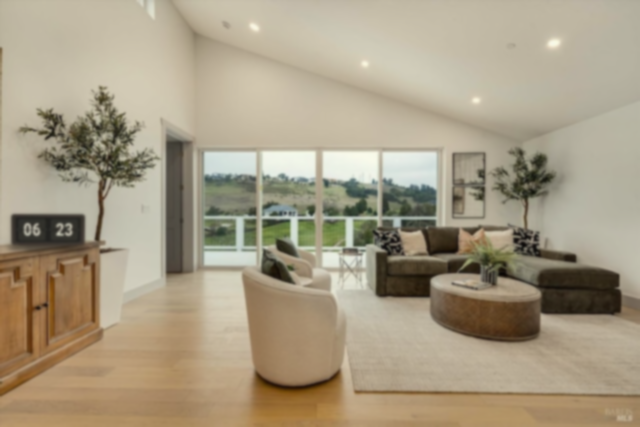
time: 6:23
